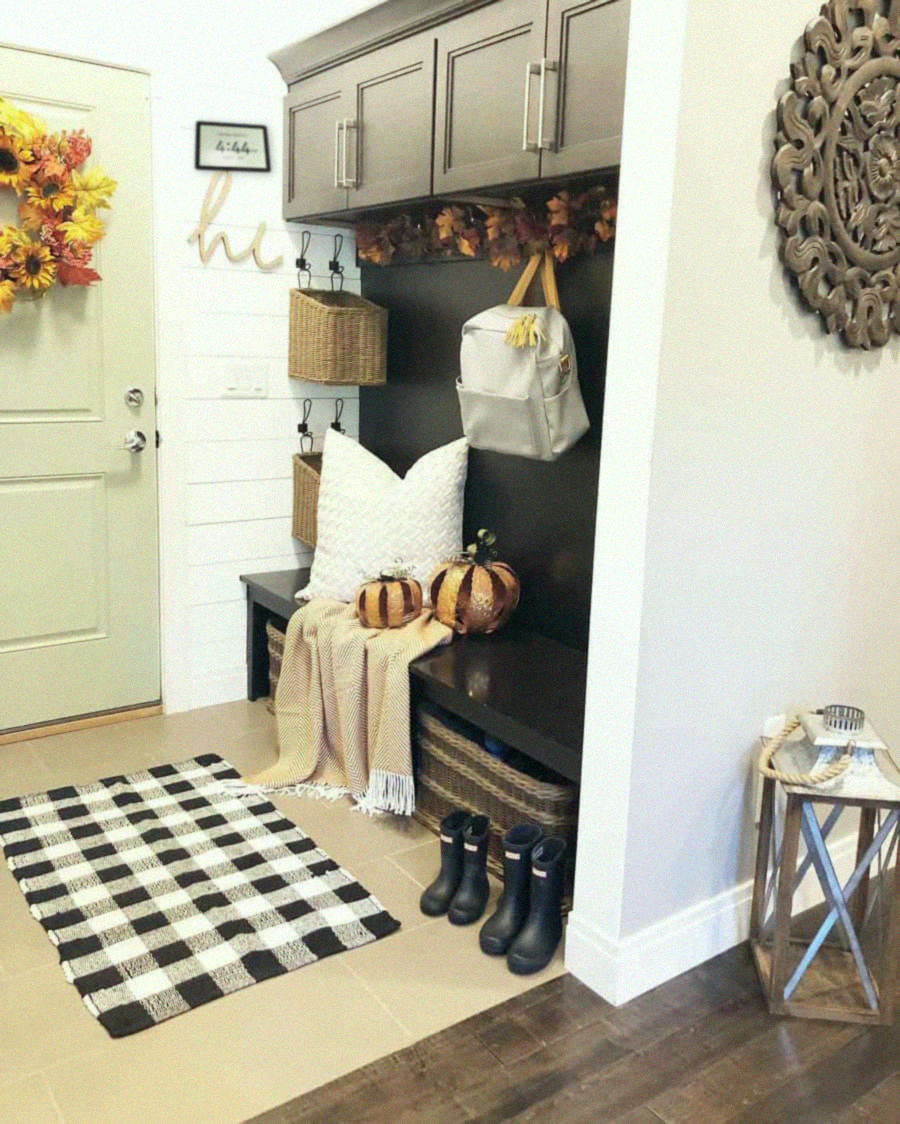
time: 4:44
